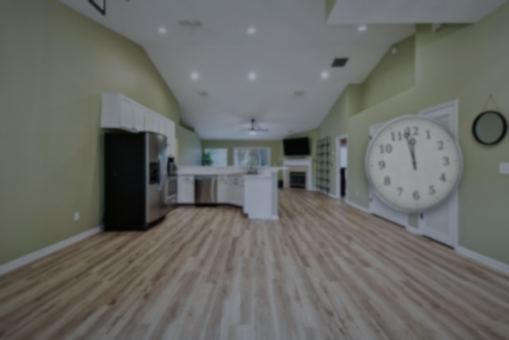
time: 11:58
